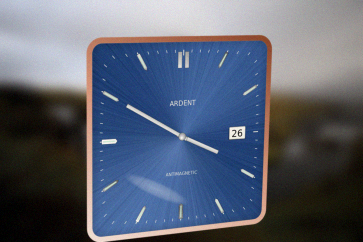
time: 3:50
